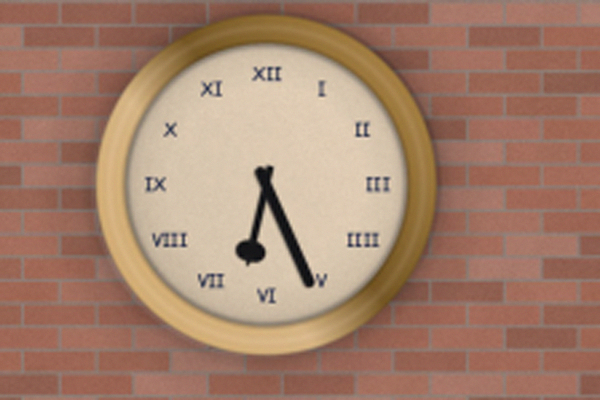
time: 6:26
